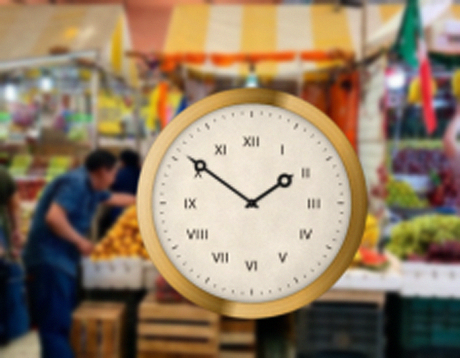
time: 1:51
